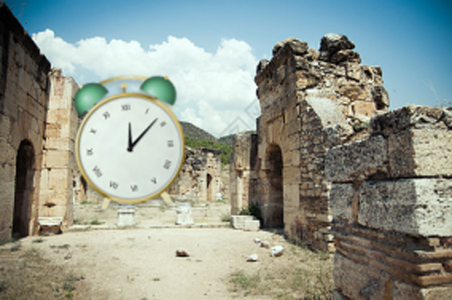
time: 12:08
